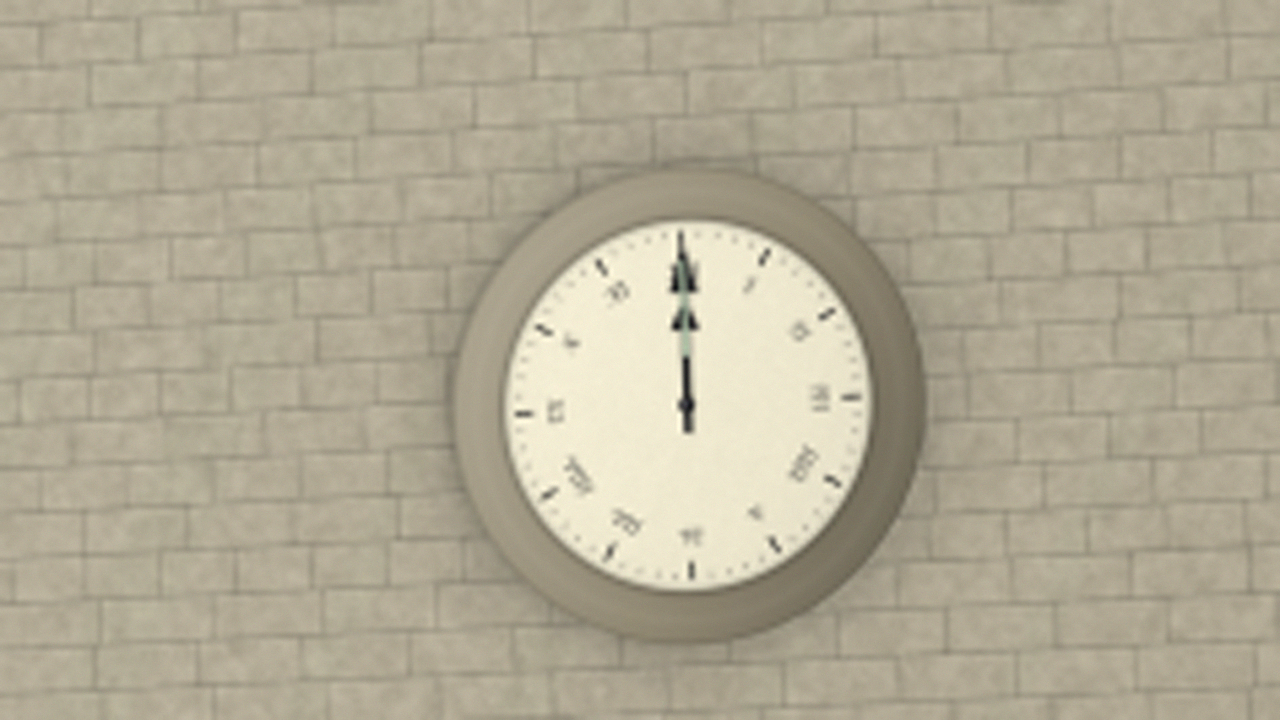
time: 12:00
